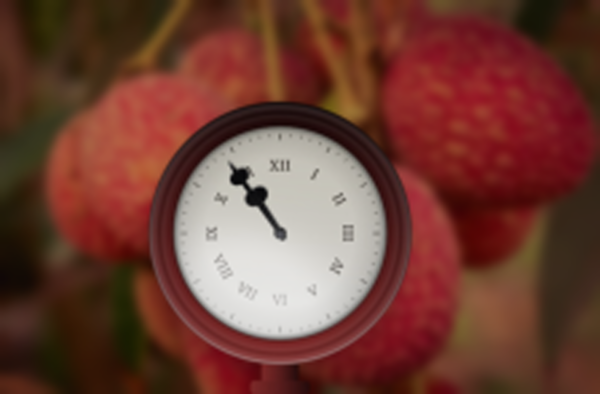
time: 10:54
